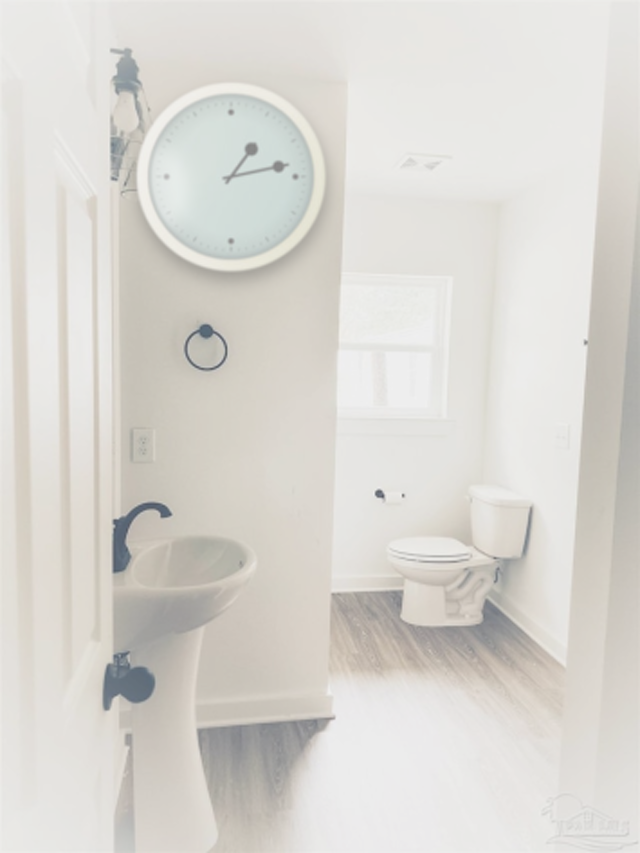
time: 1:13
